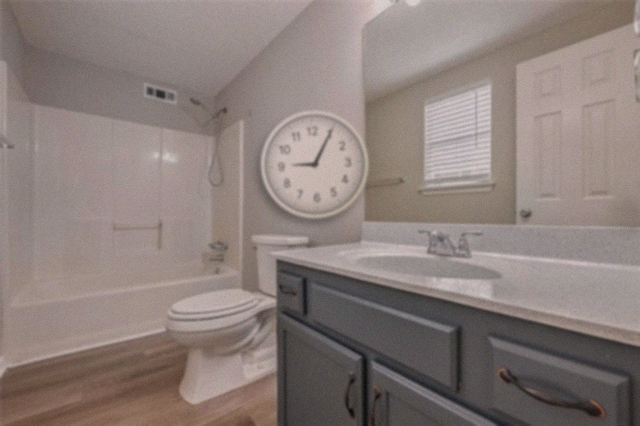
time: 9:05
